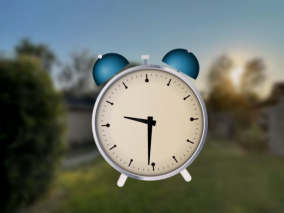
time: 9:31
